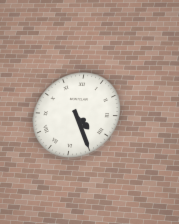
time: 4:25
